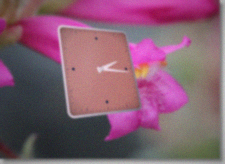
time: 2:16
